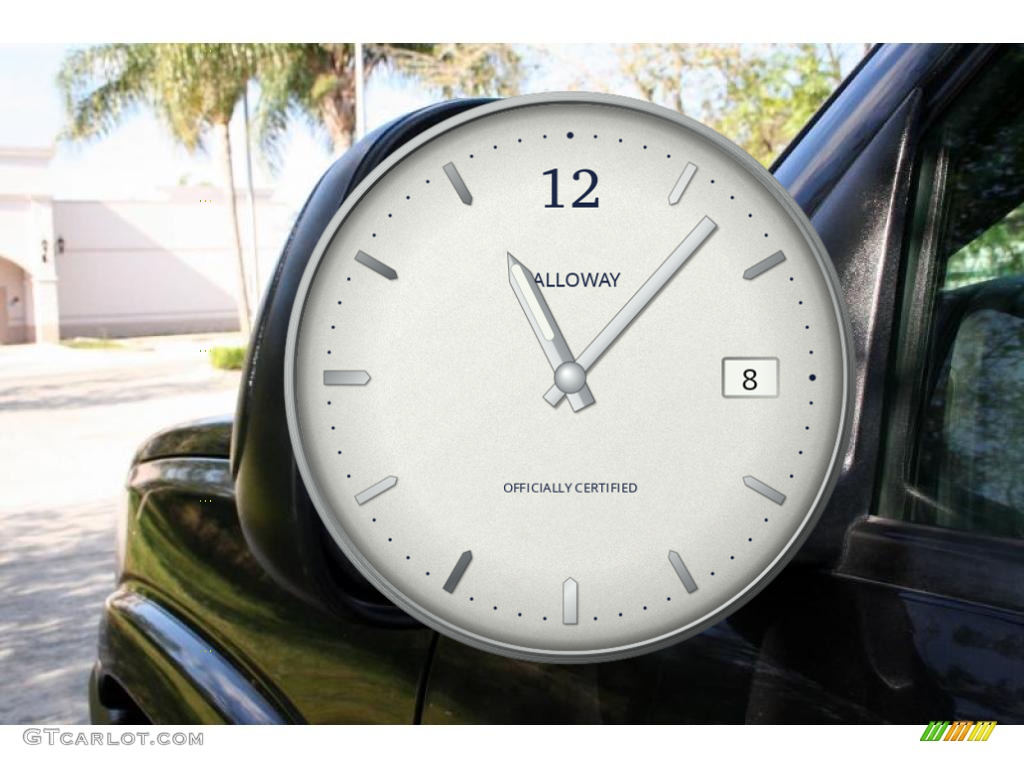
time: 11:07
